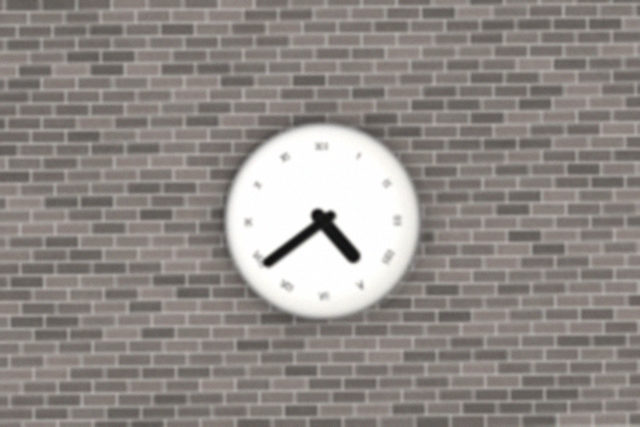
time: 4:39
